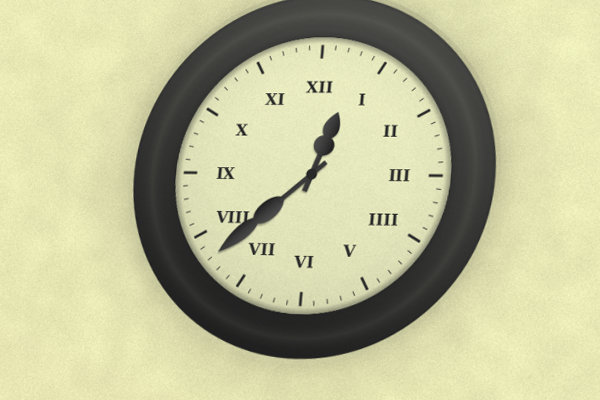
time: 12:38
